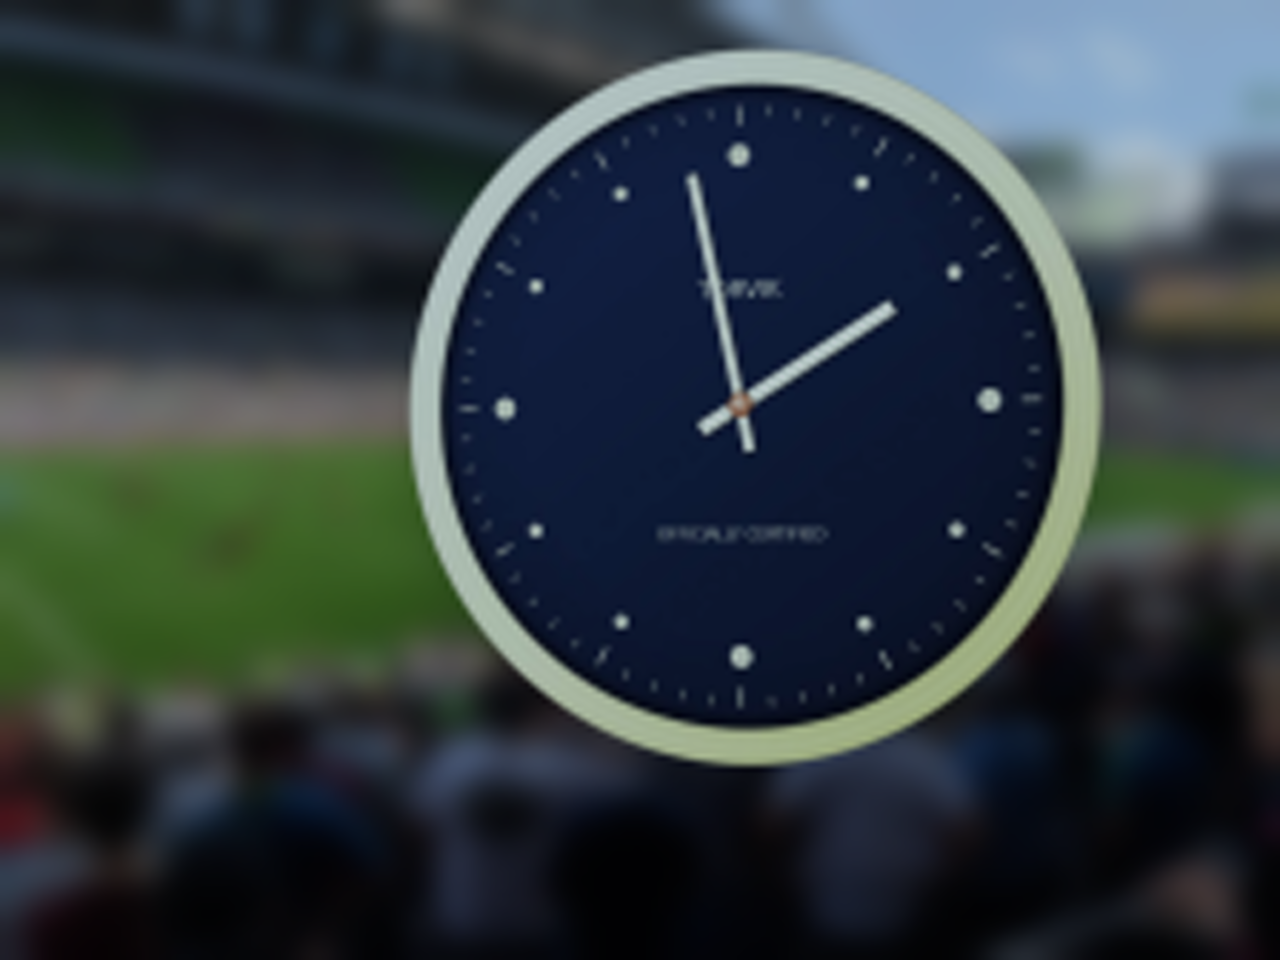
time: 1:58
